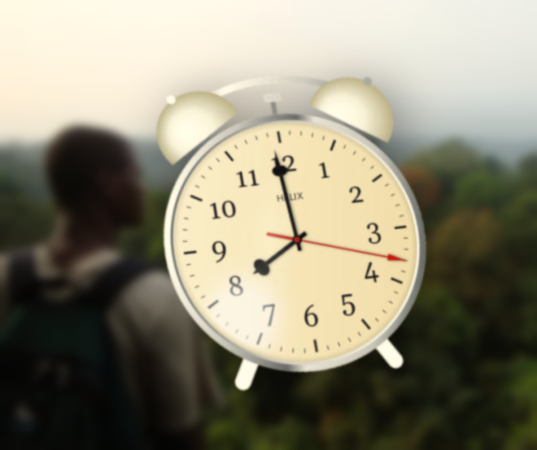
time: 7:59:18
